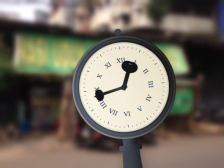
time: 12:43
